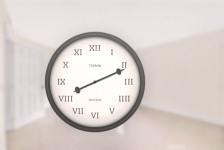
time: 8:11
